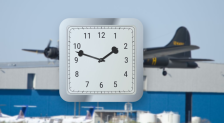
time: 1:48
